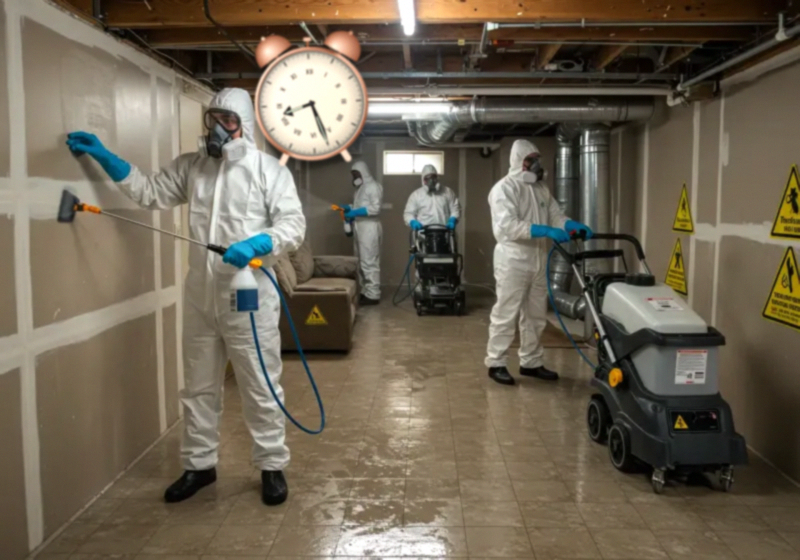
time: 8:27
